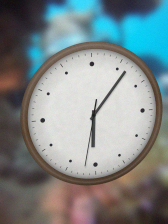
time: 6:06:32
